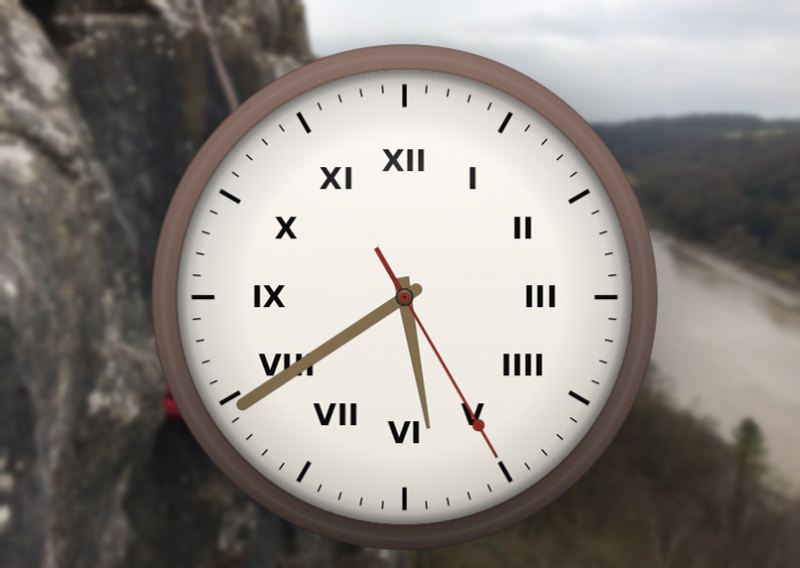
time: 5:39:25
